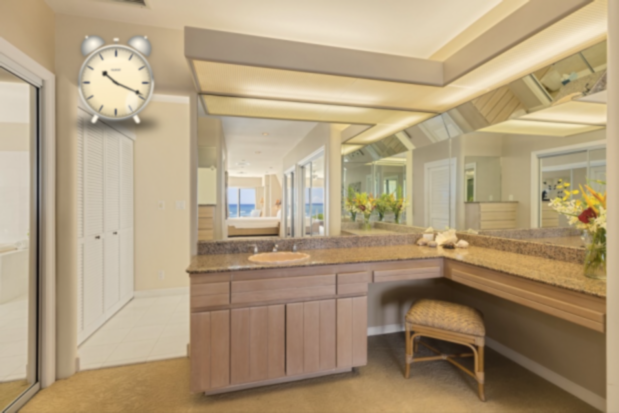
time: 10:19
